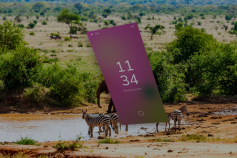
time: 11:34
